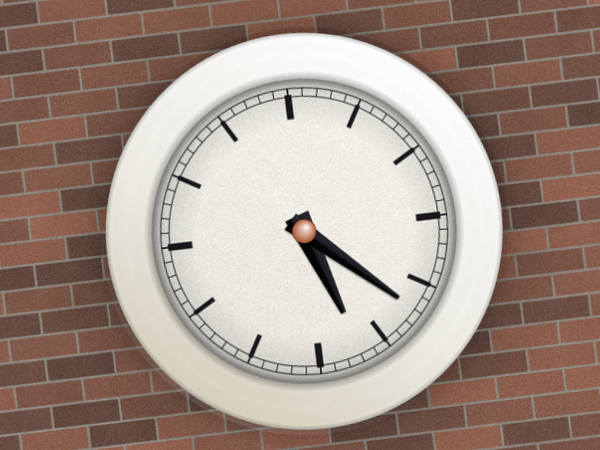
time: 5:22
